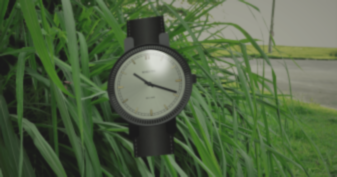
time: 10:19
